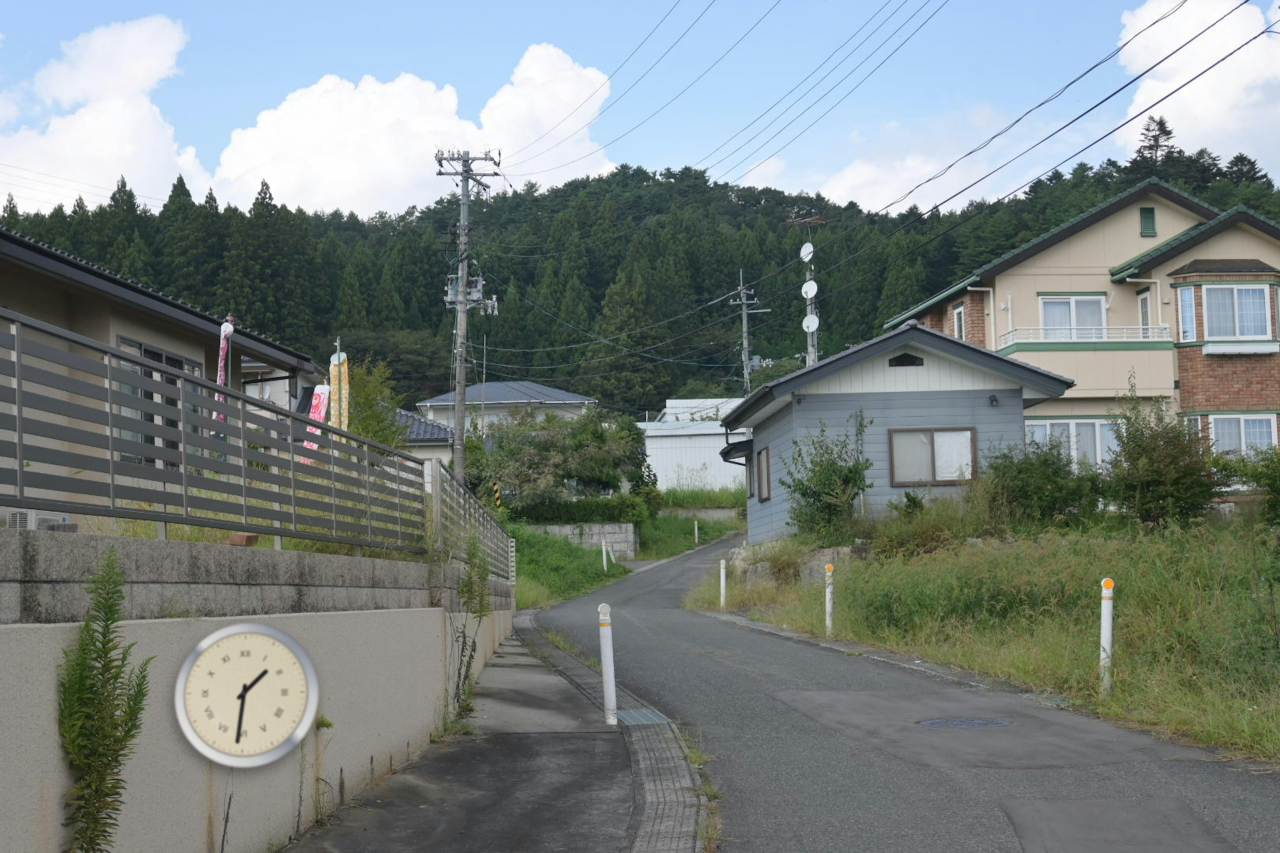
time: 1:31
